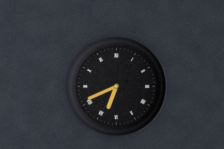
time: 6:41
